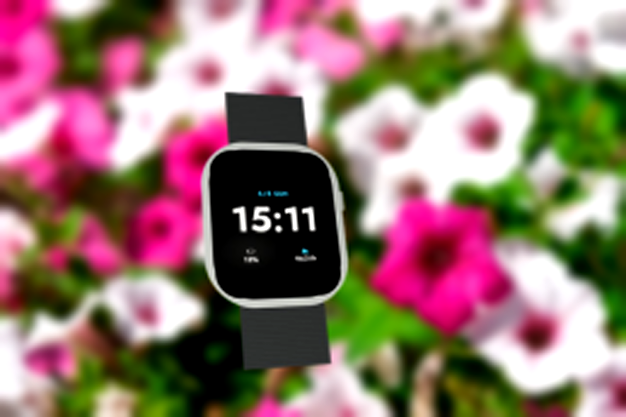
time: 15:11
